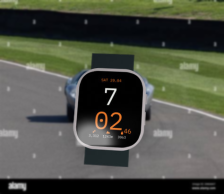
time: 7:02
